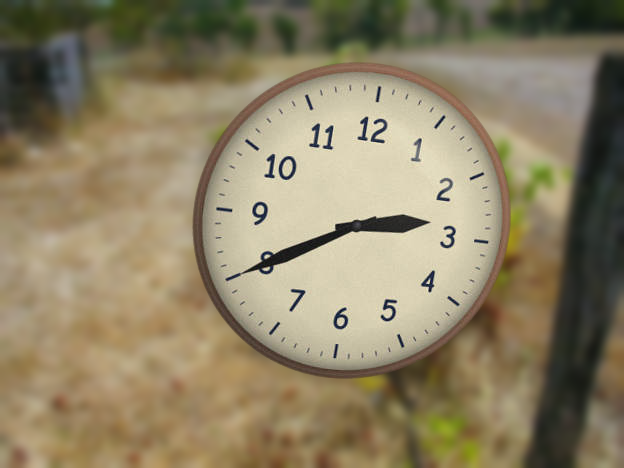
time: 2:40
